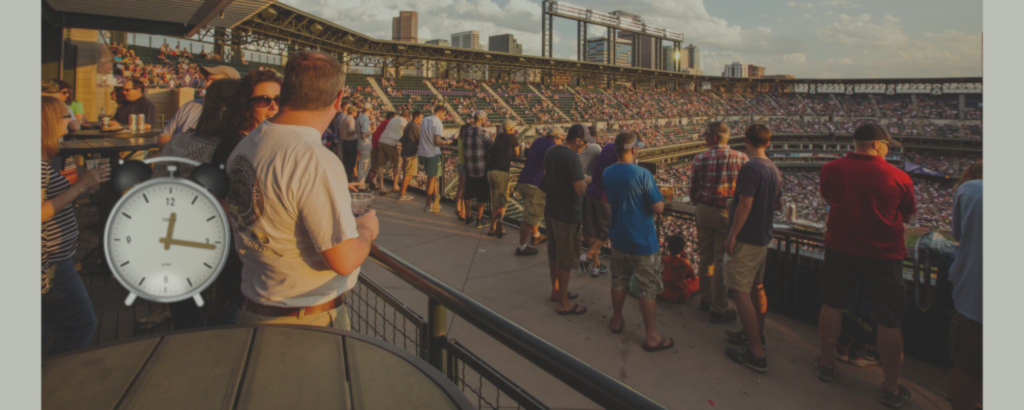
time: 12:16
